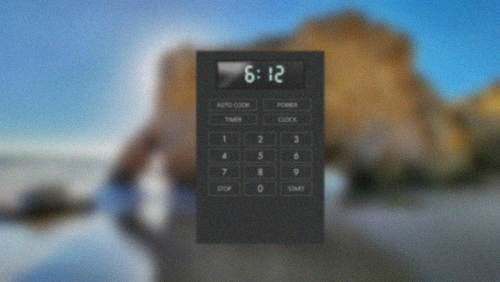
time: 6:12
